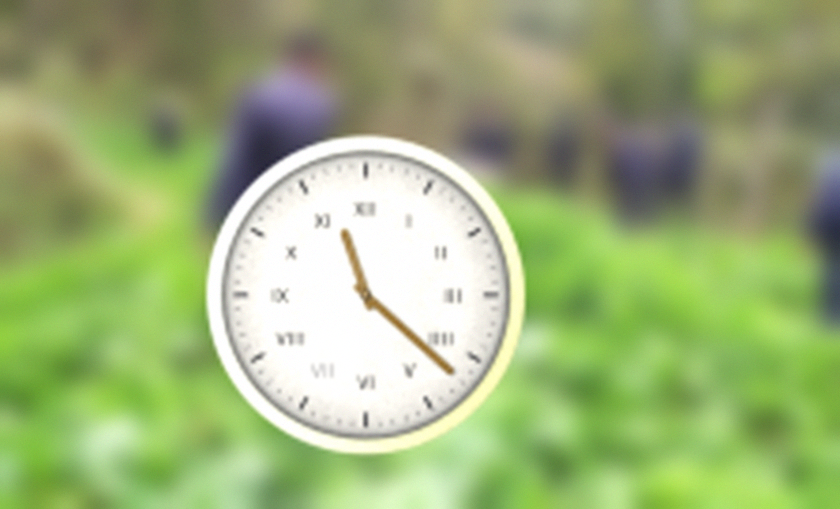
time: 11:22
